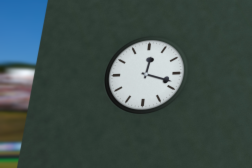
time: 12:18
